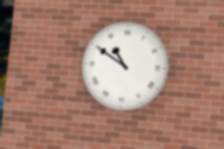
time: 10:50
